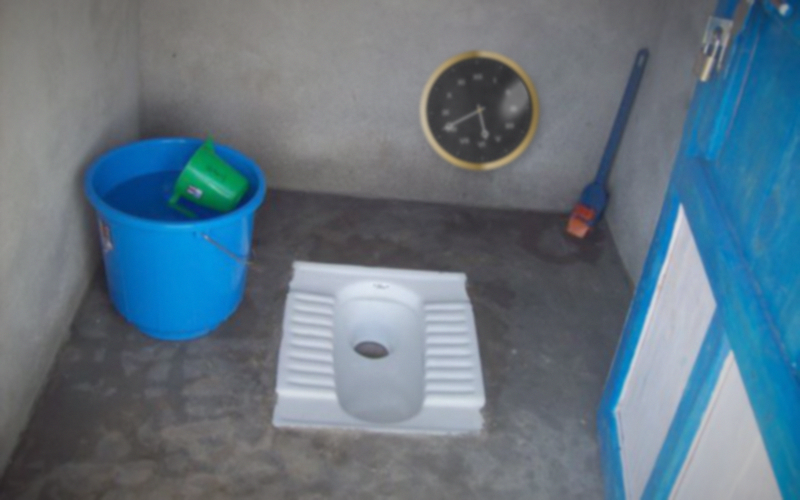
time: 5:41
